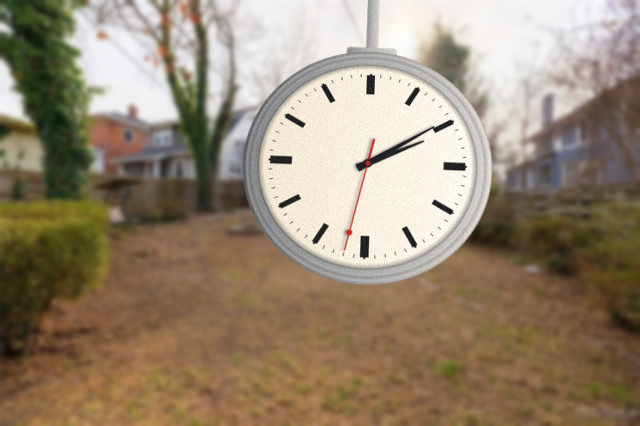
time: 2:09:32
